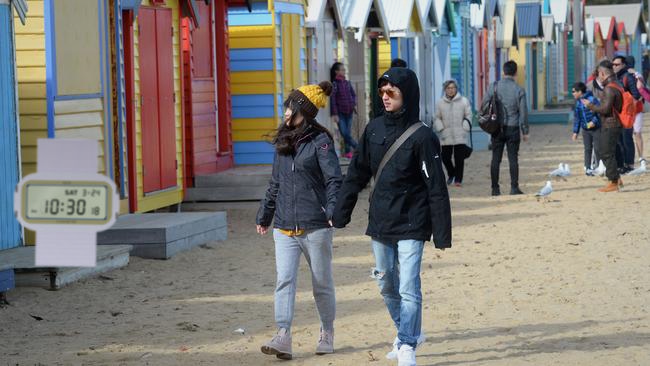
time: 10:30
